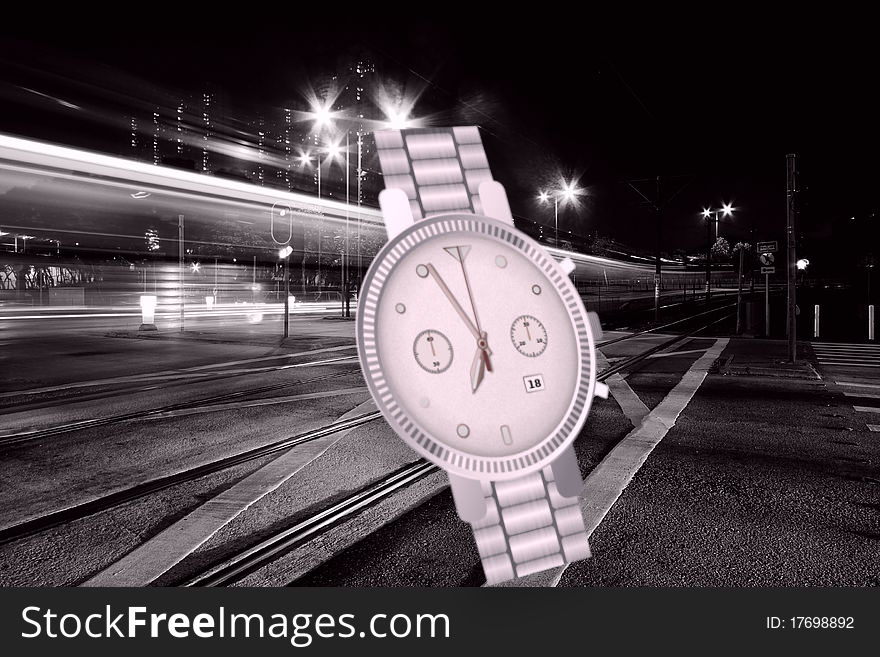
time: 6:56
